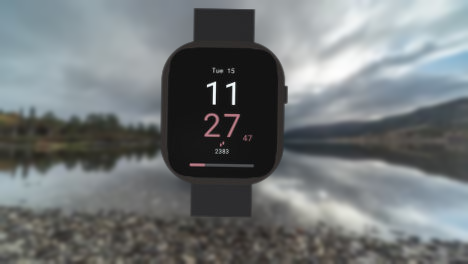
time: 11:27:47
